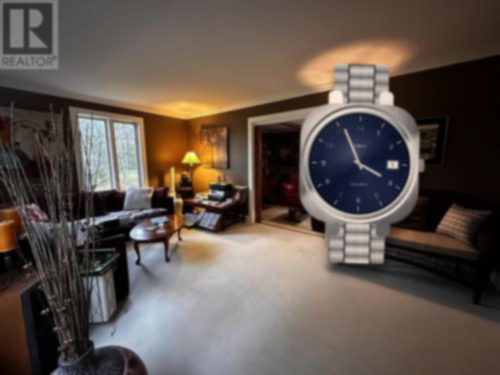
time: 3:56
